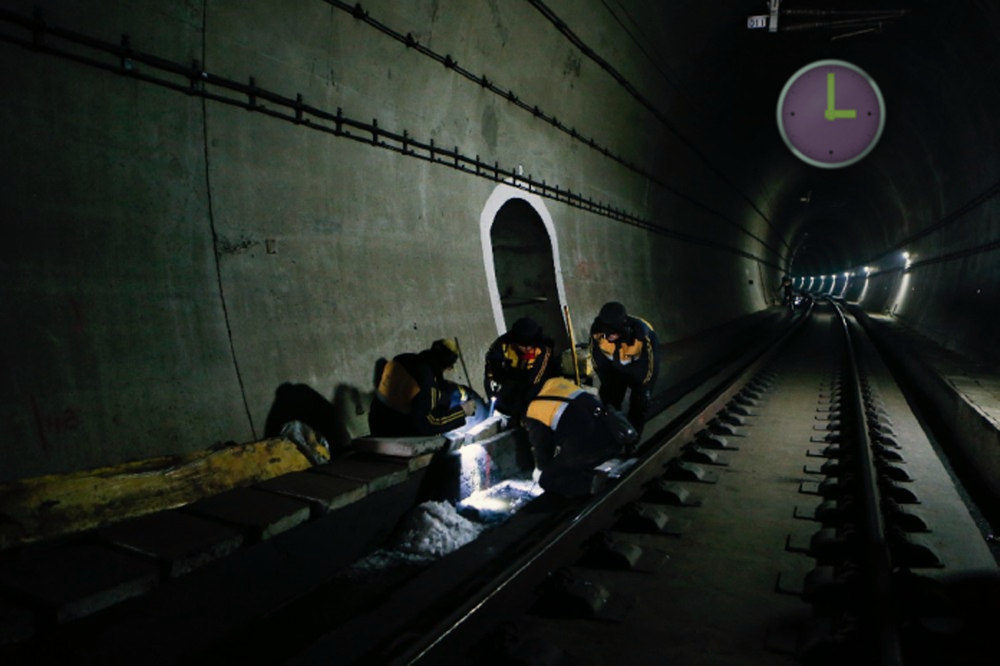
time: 3:00
